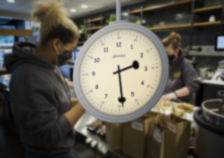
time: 2:29
